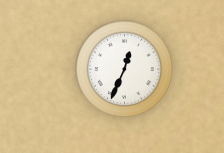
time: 12:34
